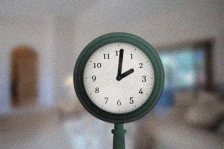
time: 2:01
